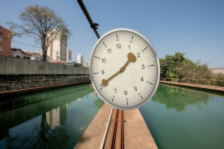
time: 1:41
